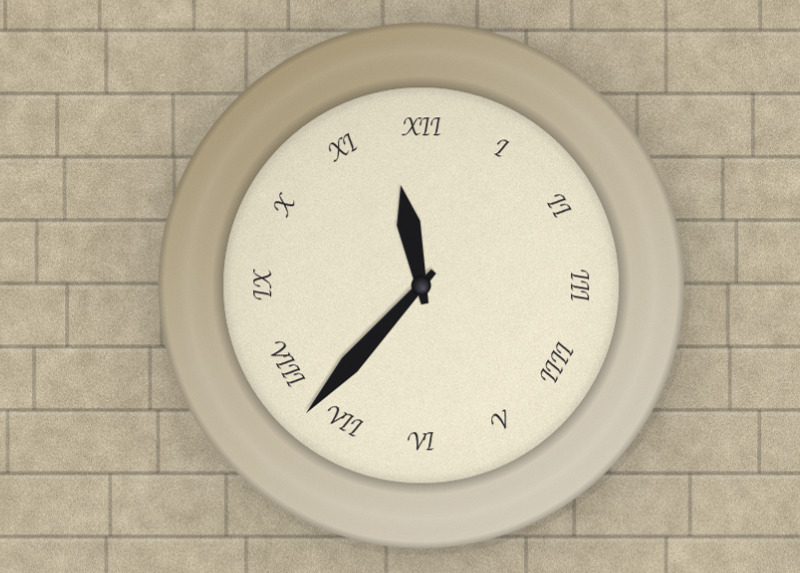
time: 11:37
